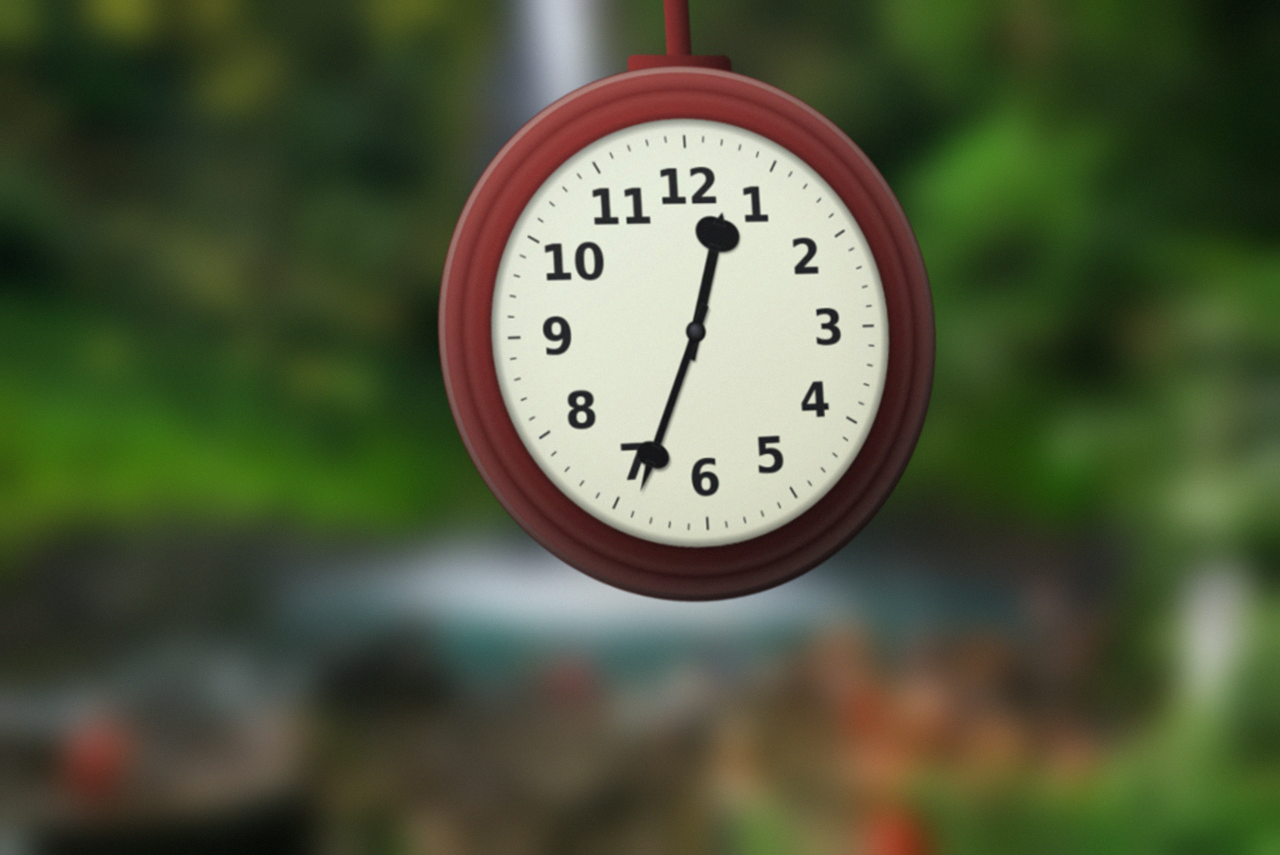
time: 12:34
